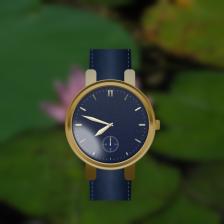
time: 7:48
